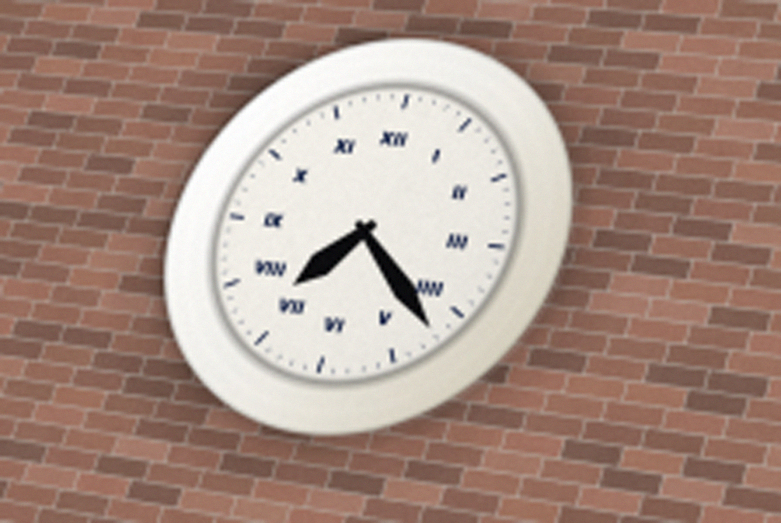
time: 7:22
